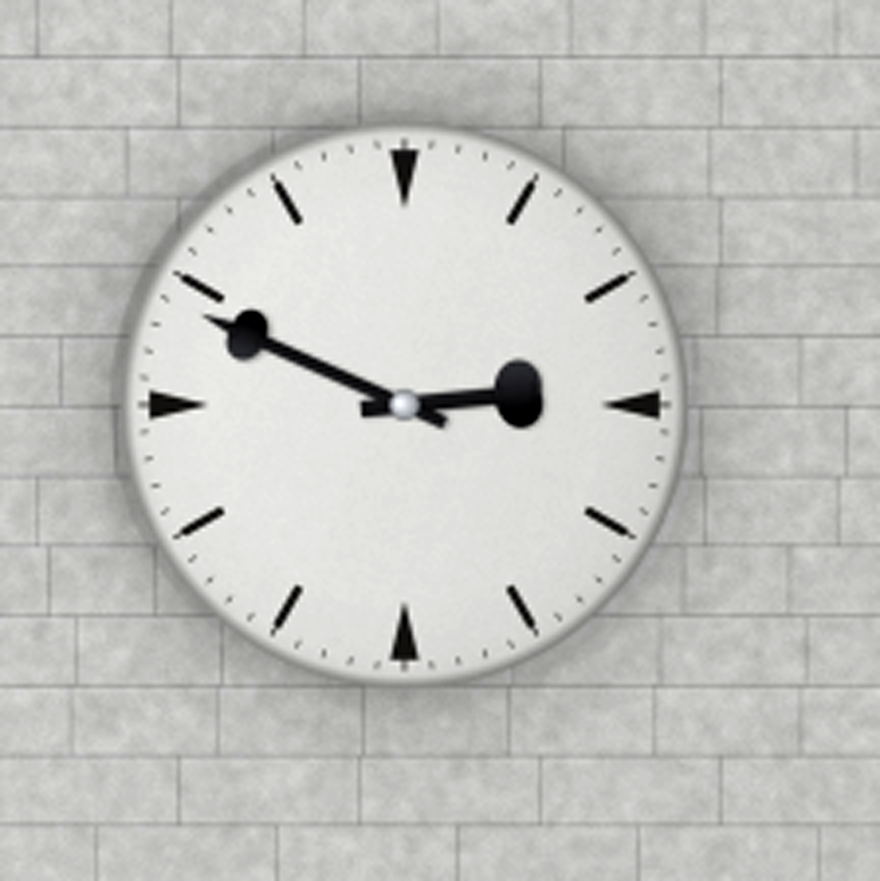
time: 2:49
